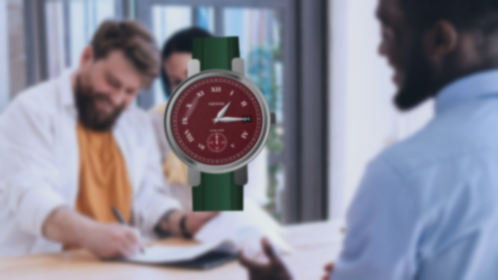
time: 1:15
